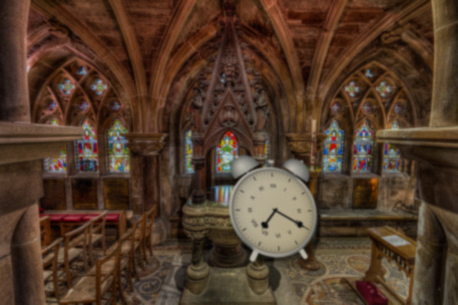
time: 7:20
